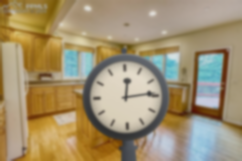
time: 12:14
